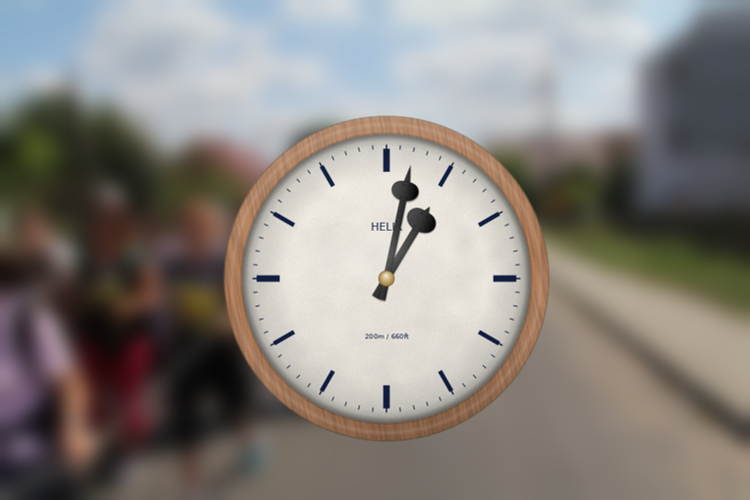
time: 1:02
